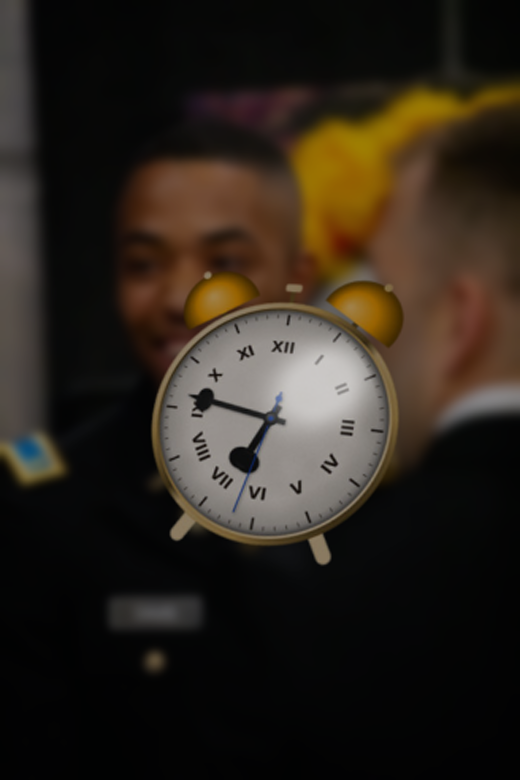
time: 6:46:32
